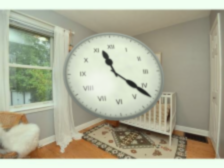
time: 11:22
